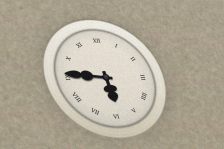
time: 5:46
